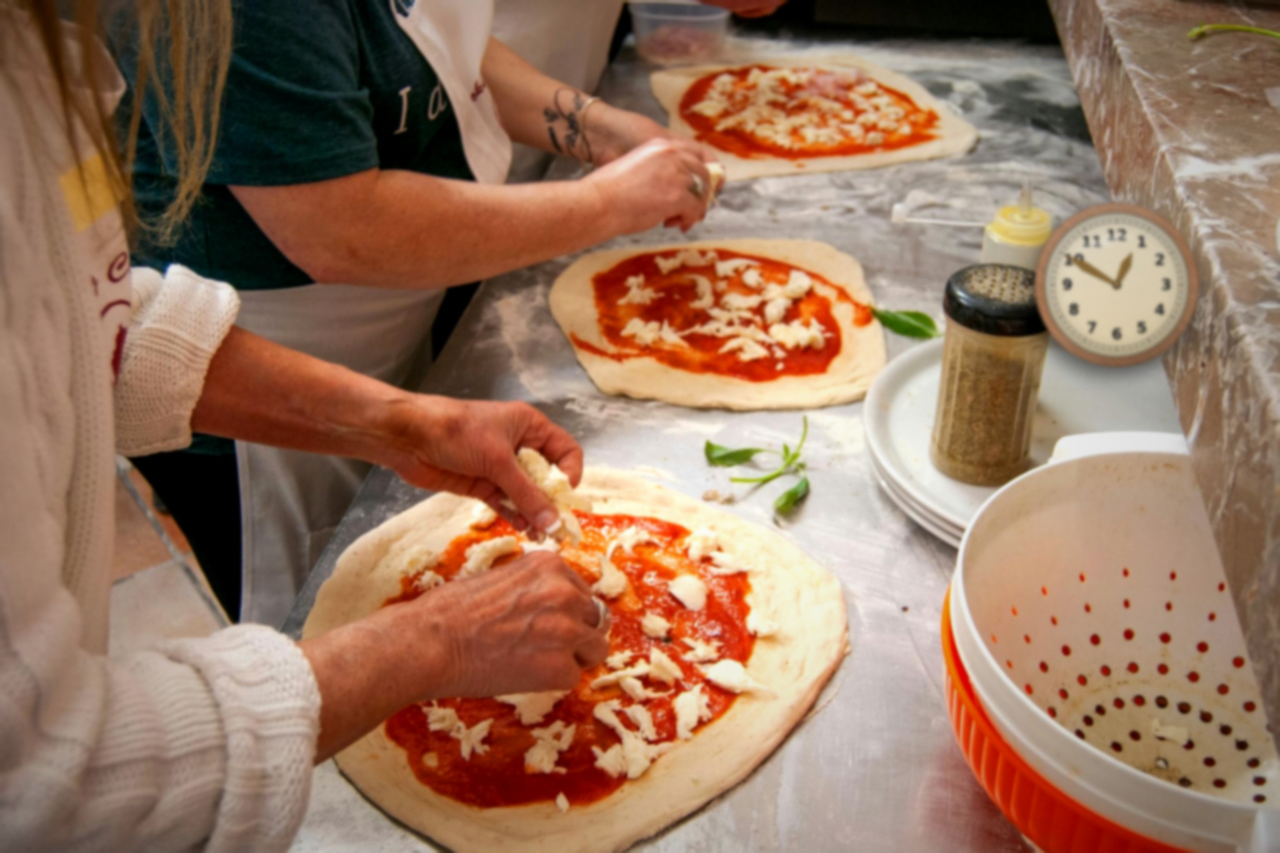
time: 12:50
